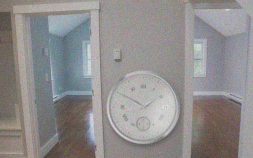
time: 1:50
